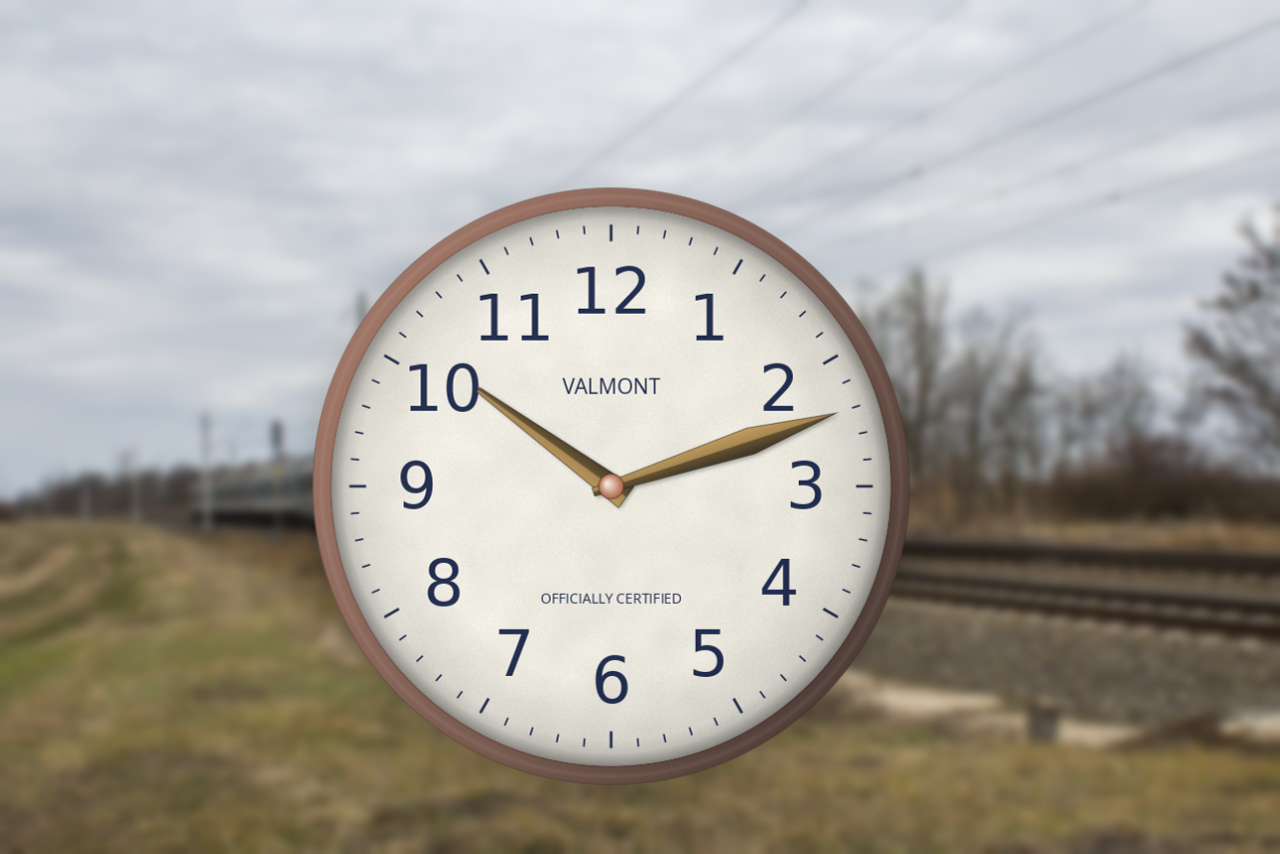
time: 10:12
